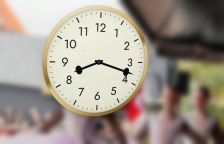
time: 8:18
